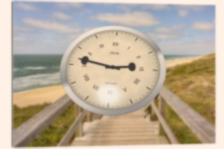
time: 2:47
